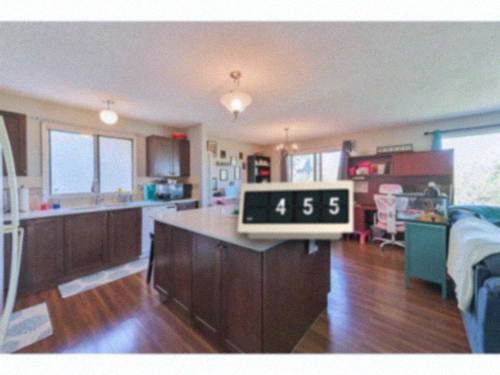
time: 4:55
